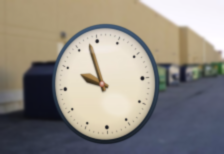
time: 9:58
